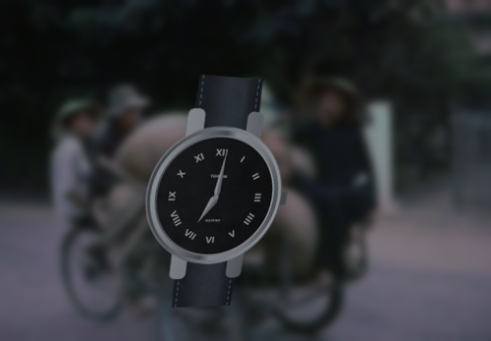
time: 7:01
